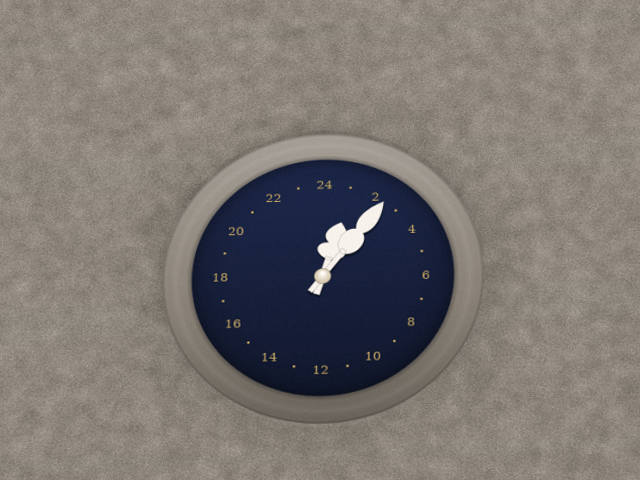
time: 1:06
